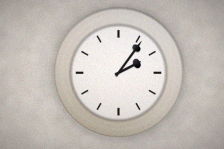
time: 2:06
